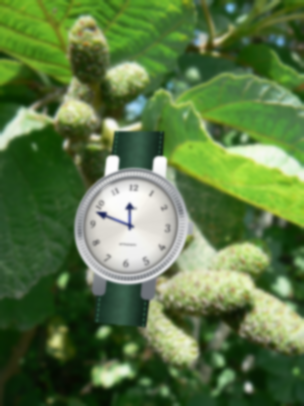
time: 11:48
